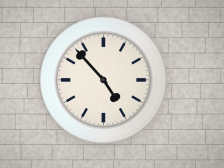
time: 4:53
